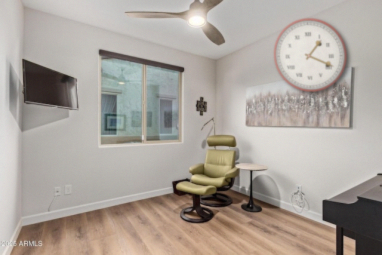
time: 1:19
